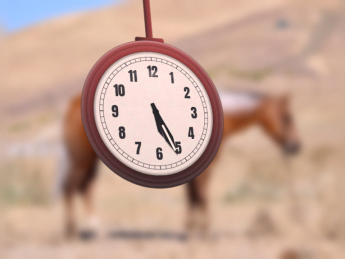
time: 5:26
